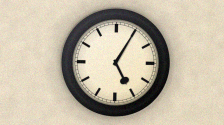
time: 5:05
